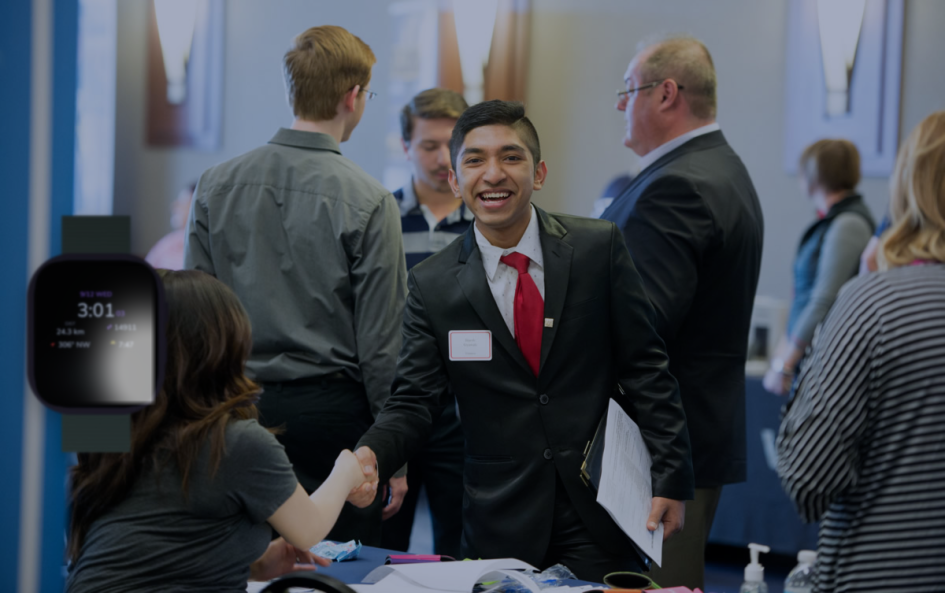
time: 3:01
